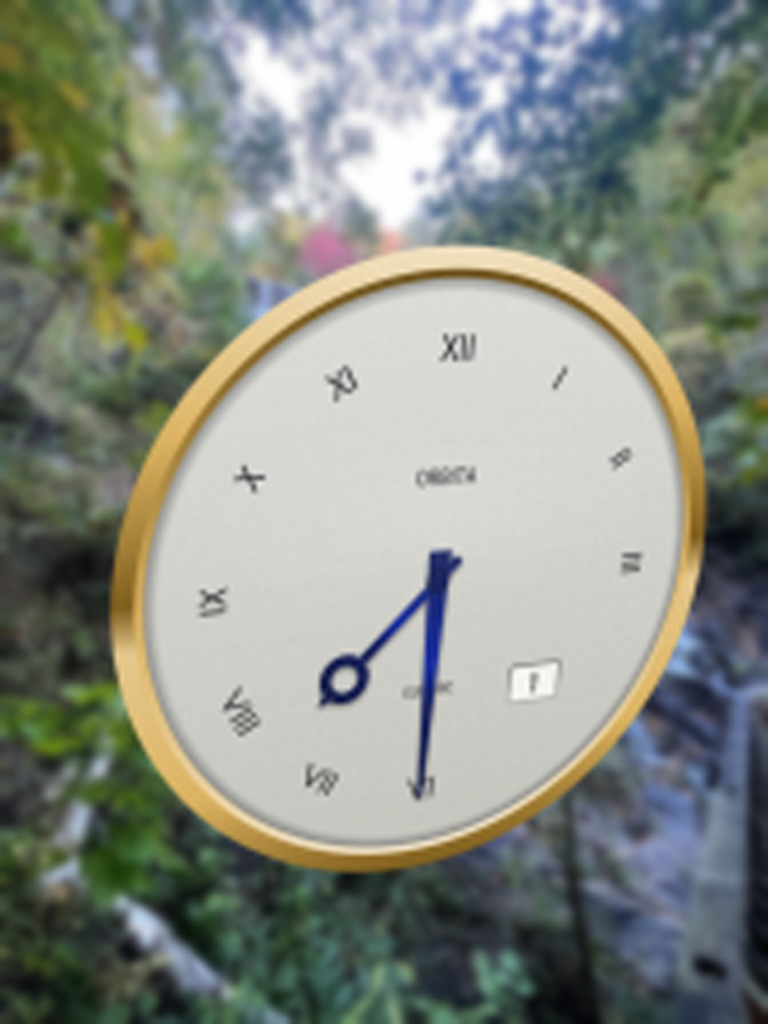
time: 7:30
